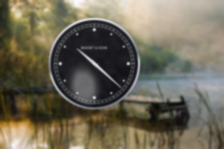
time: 10:22
